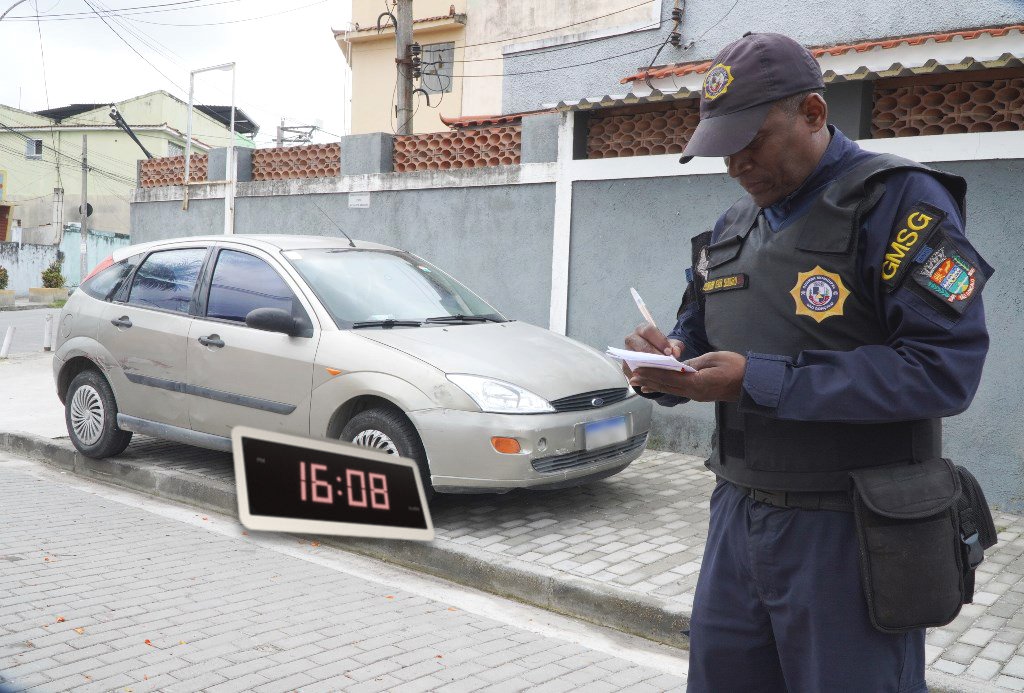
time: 16:08
